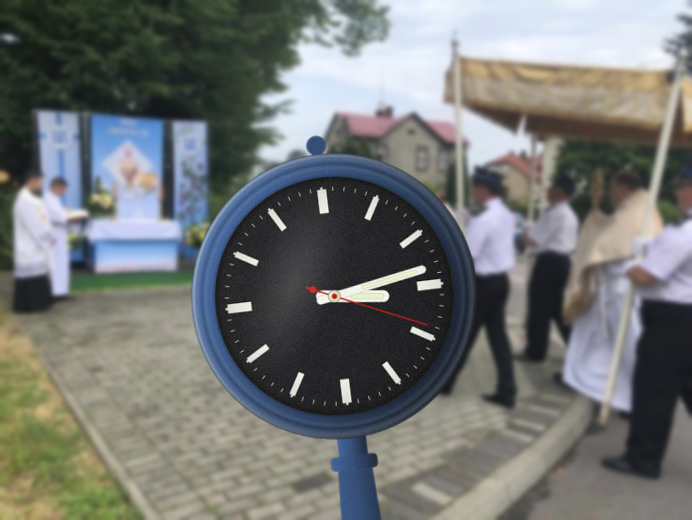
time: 3:13:19
